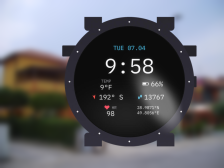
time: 9:58
